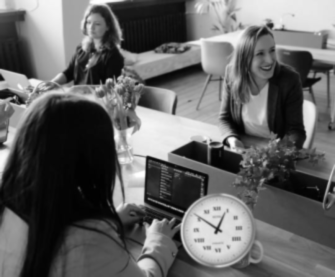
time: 12:51
